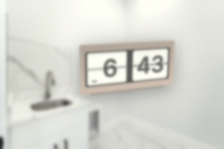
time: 6:43
